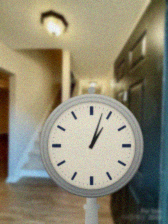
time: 1:03
